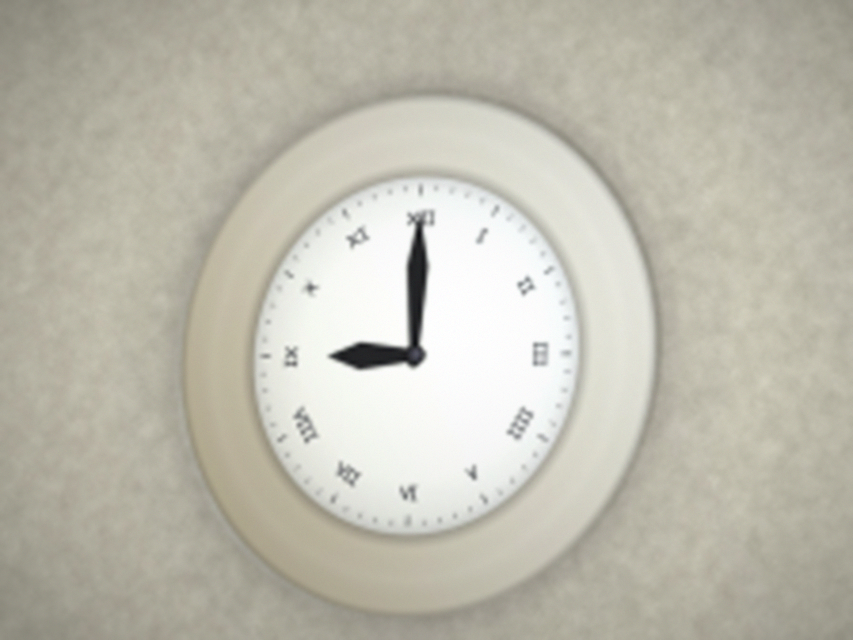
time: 9:00
